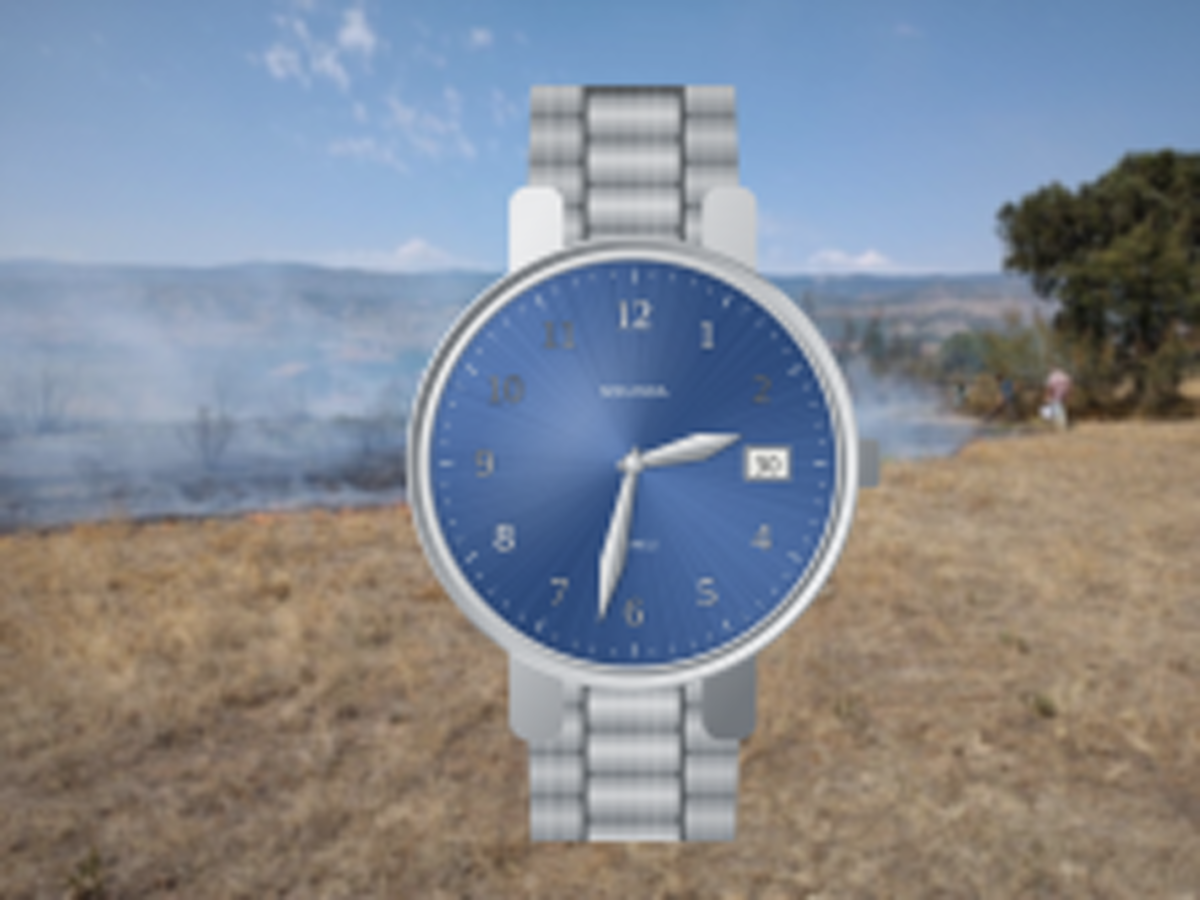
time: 2:32
